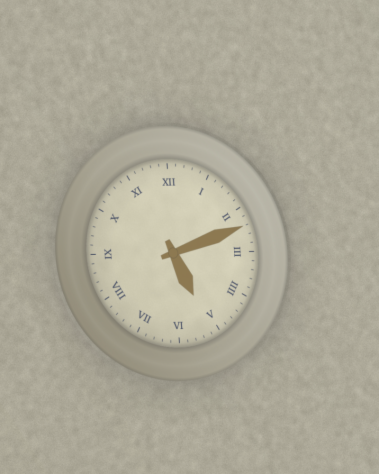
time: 5:12
